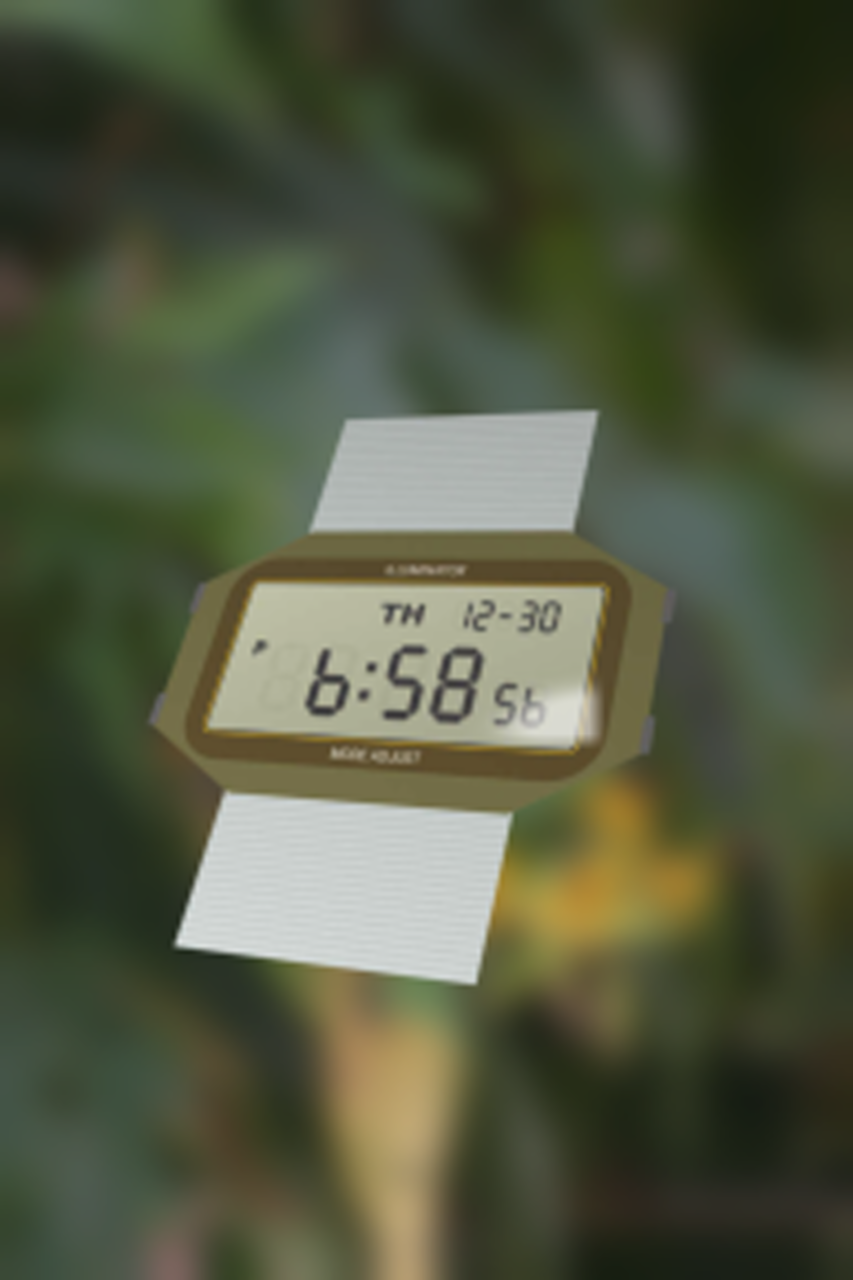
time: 6:58:56
